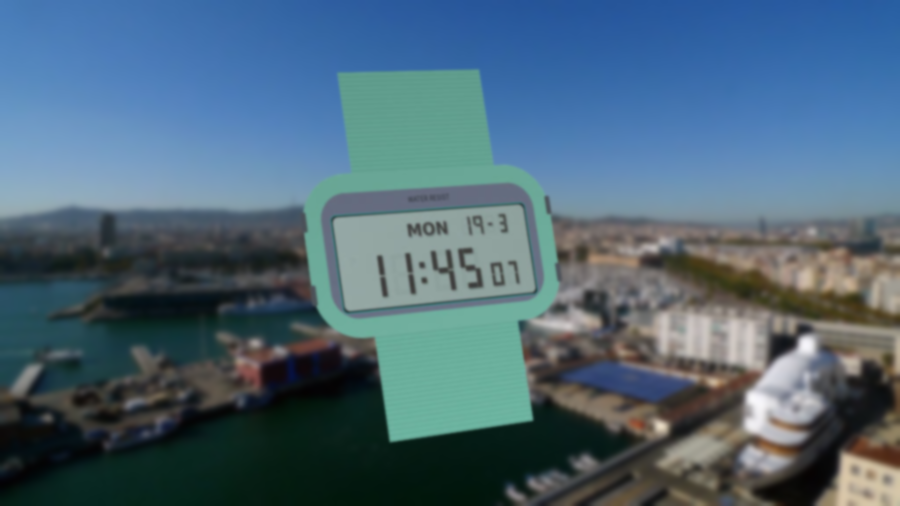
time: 11:45:07
